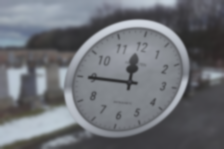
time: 11:45
